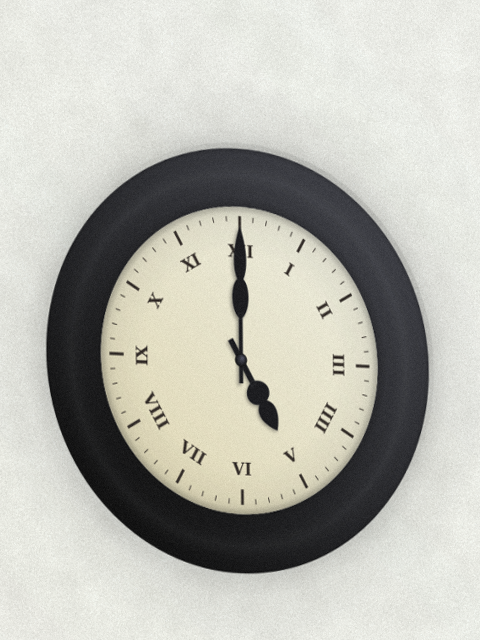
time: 5:00
